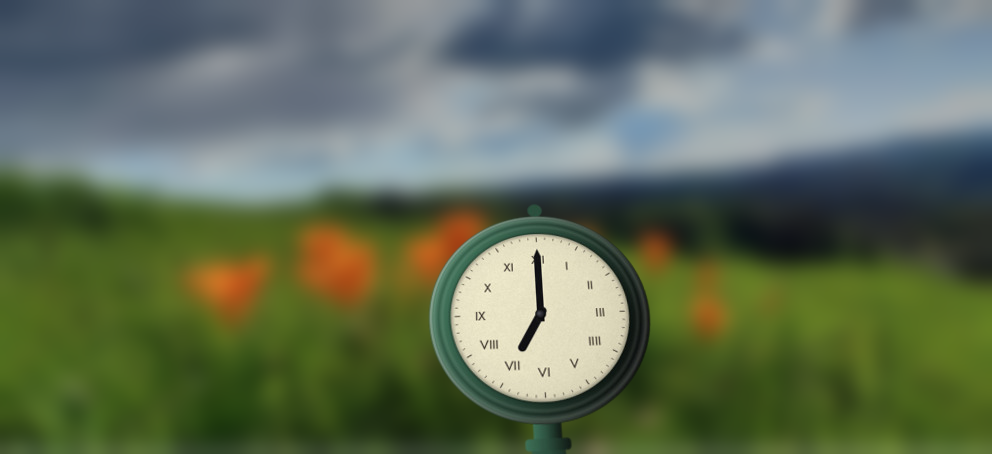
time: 7:00
